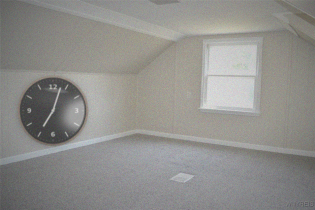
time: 7:03
